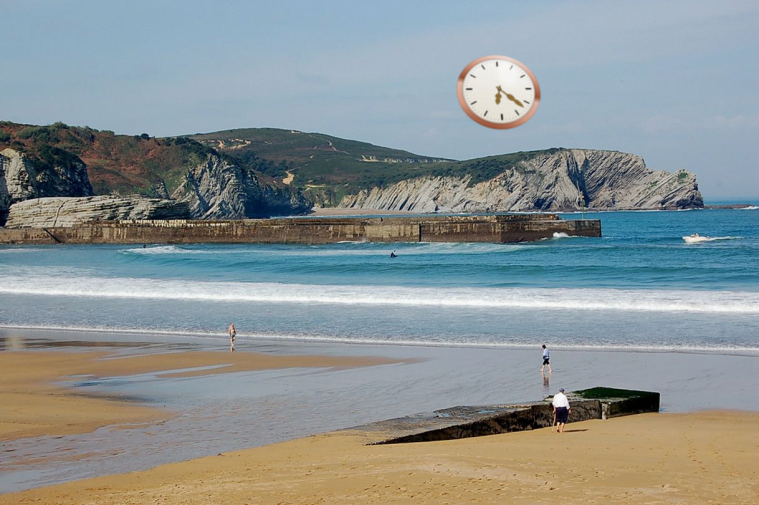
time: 6:22
